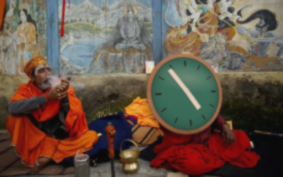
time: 4:54
